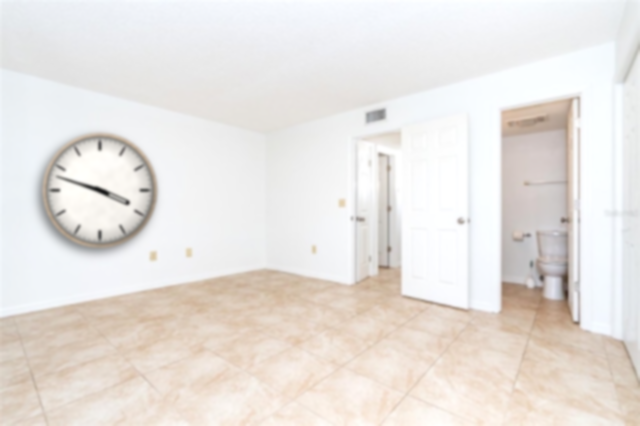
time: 3:48
